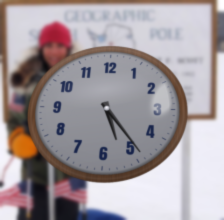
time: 5:24
